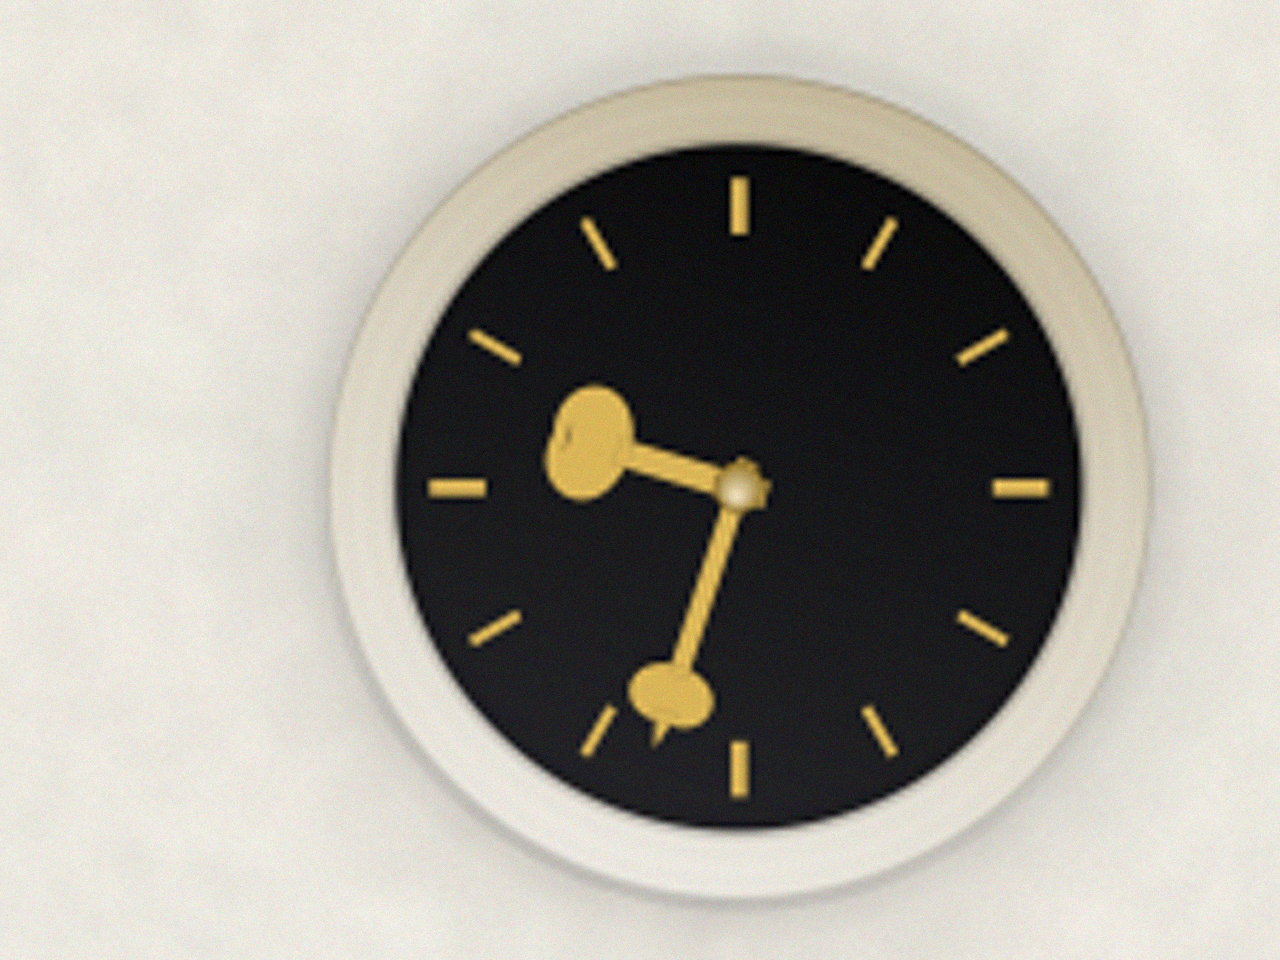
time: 9:33
